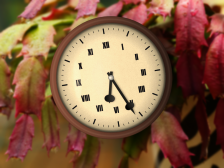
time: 6:26
